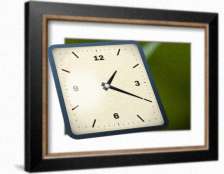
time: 1:20
